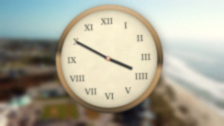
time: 3:50
